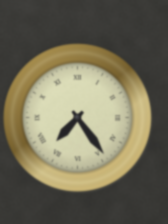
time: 7:24
